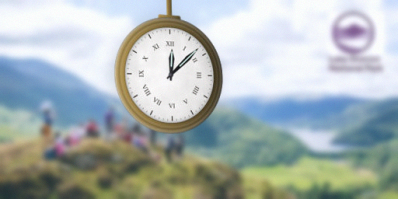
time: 12:08
